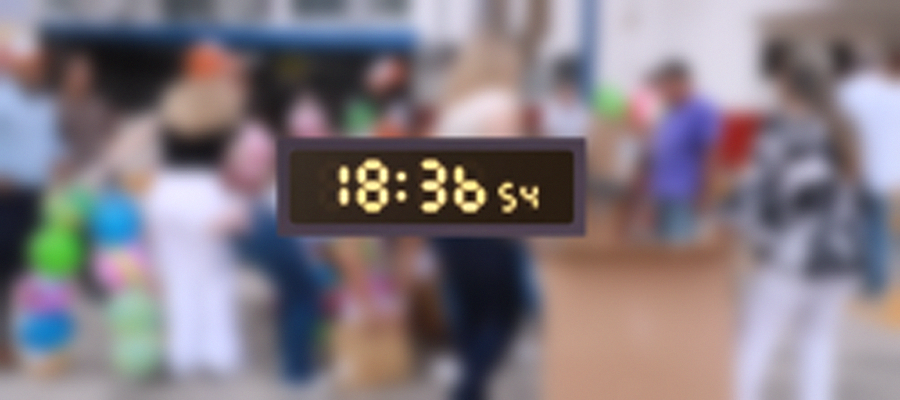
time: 18:36:54
